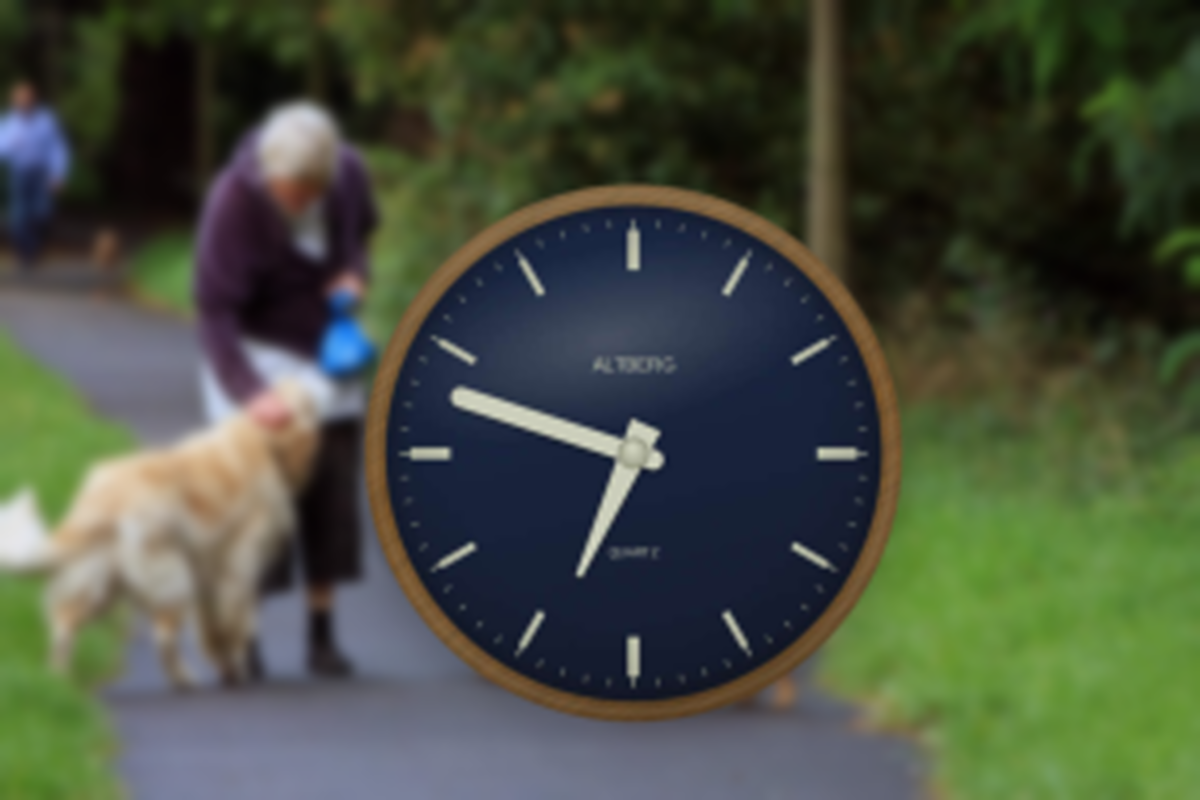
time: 6:48
